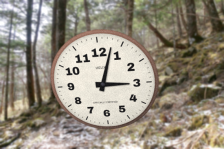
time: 3:03
